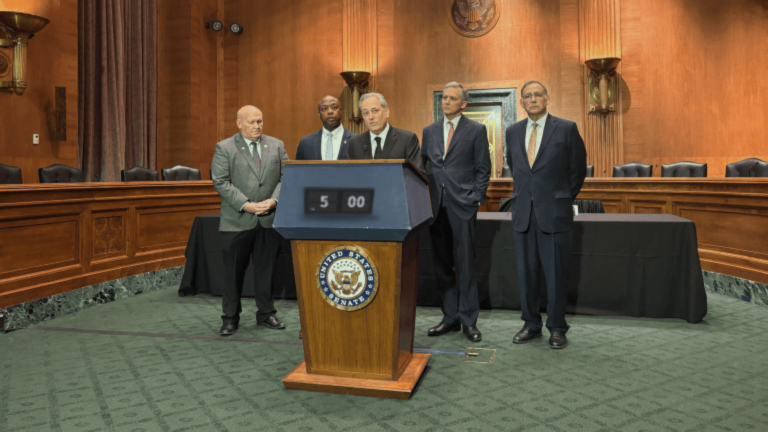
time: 5:00
